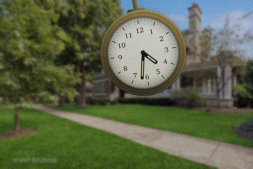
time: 4:32
